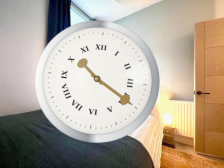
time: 10:20
